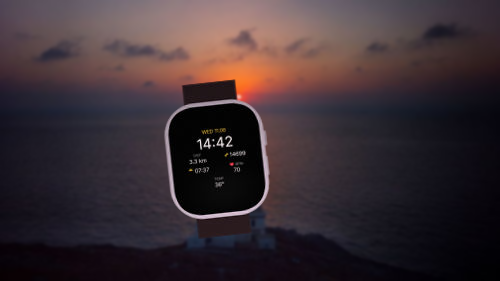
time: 14:42
